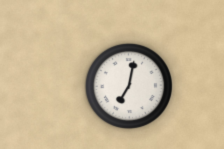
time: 7:02
